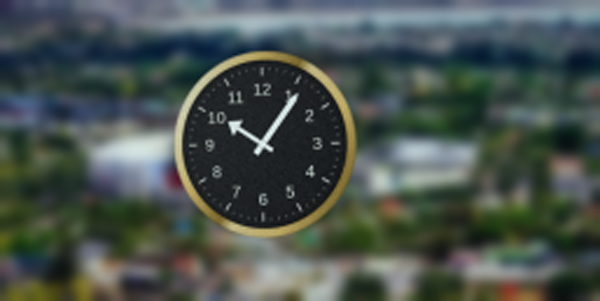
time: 10:06
